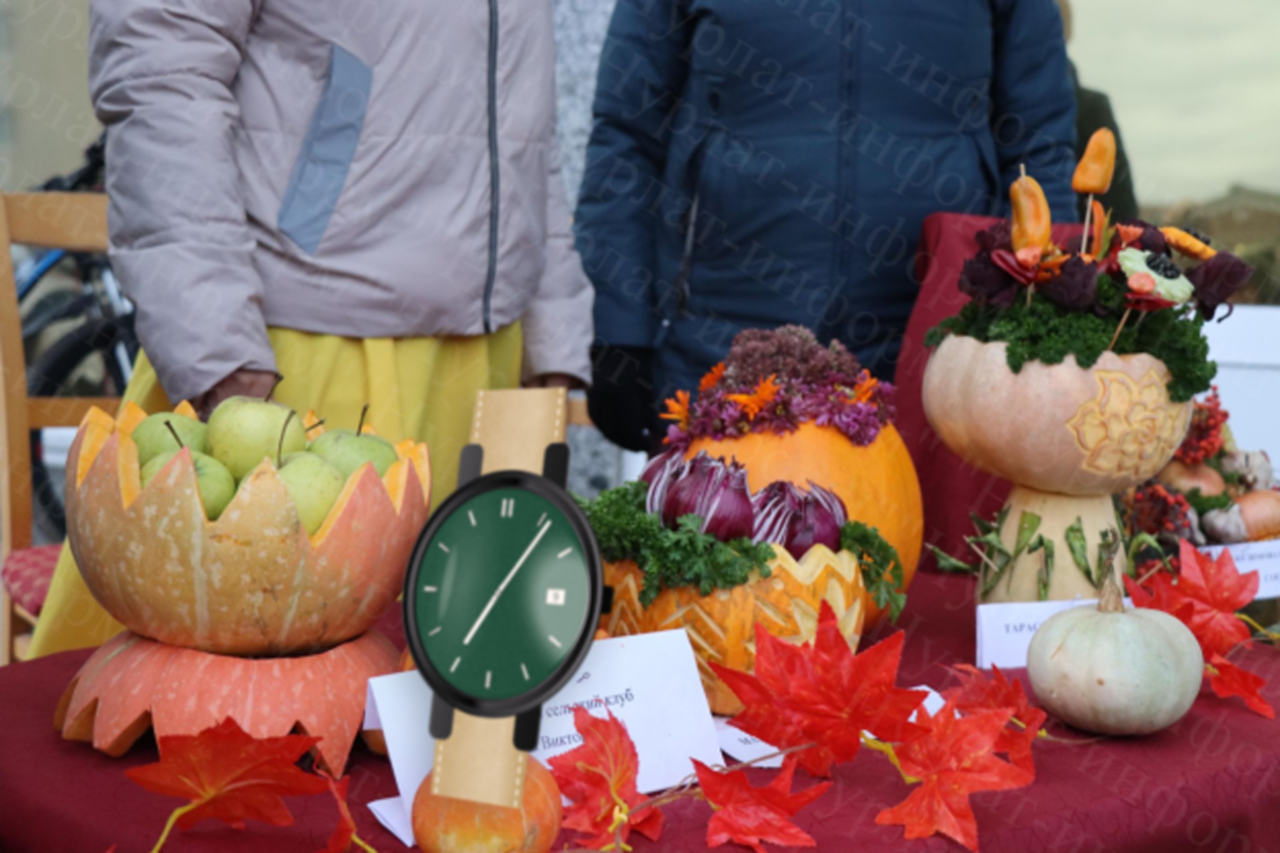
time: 7:06
